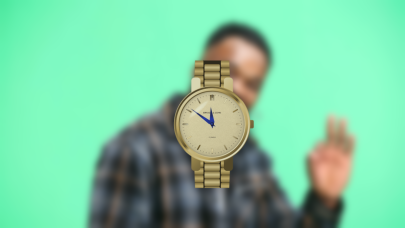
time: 11:51
